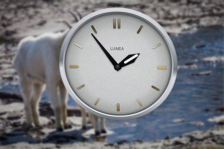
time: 1:54
